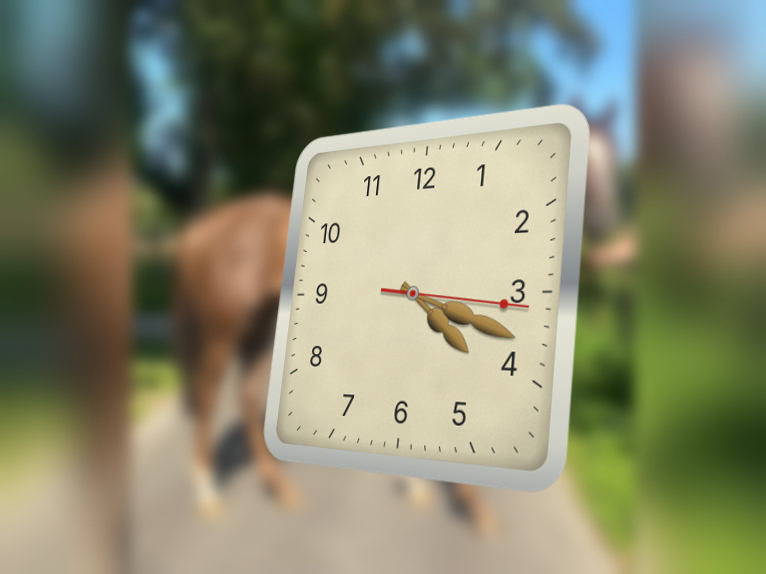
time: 4:18:16
